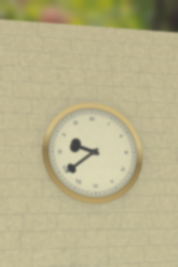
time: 9:39
